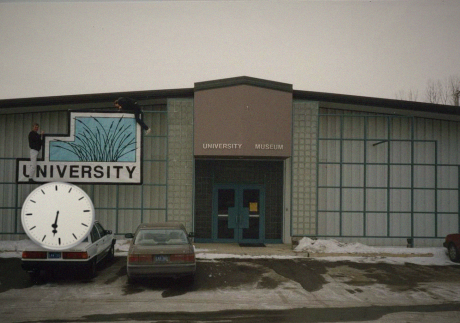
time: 6:32
